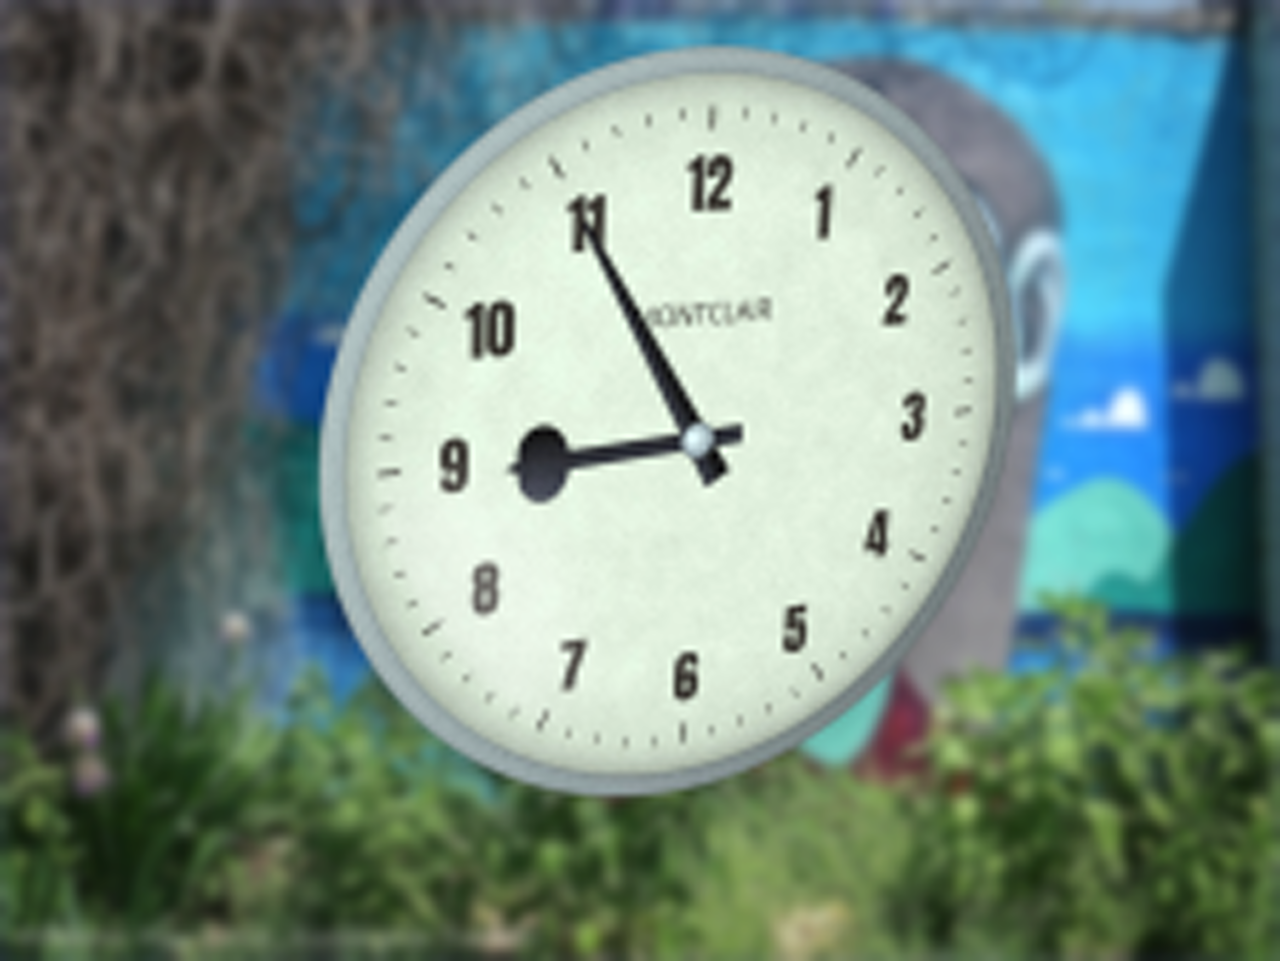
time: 8:55
